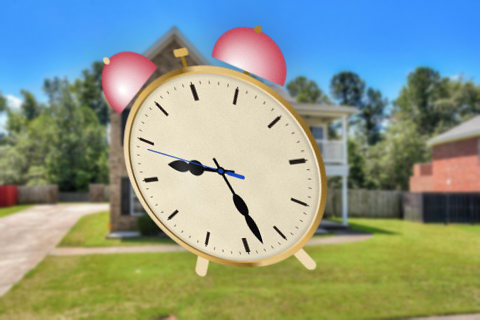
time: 9:27:49
